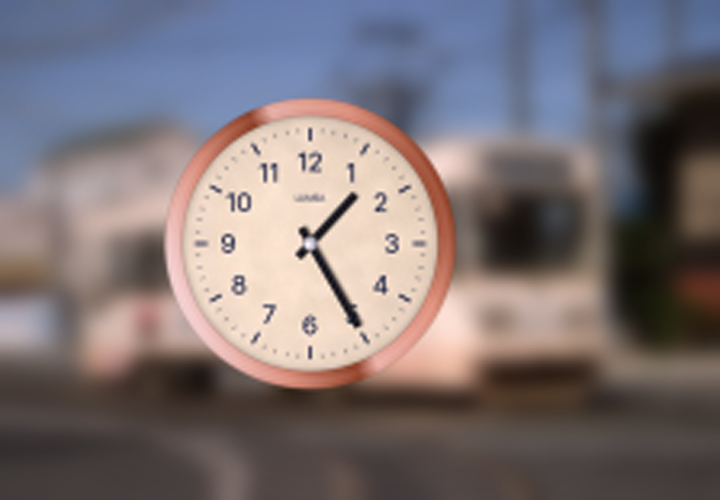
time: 1:25
